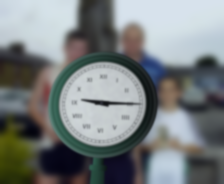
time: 9:15
